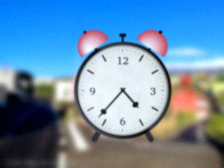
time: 4:37
